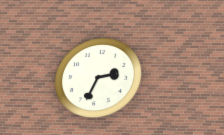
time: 2:33
